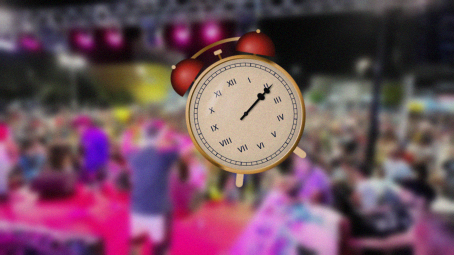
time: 2:11
